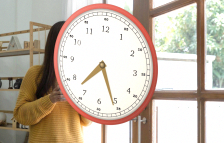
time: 7:26
